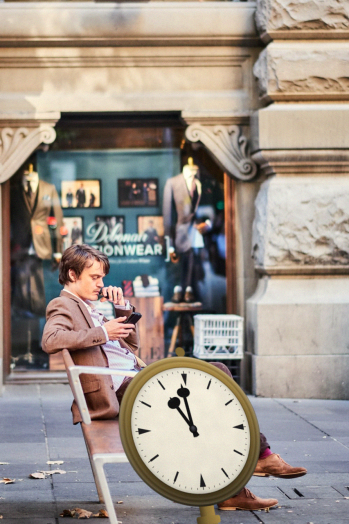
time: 10:59
